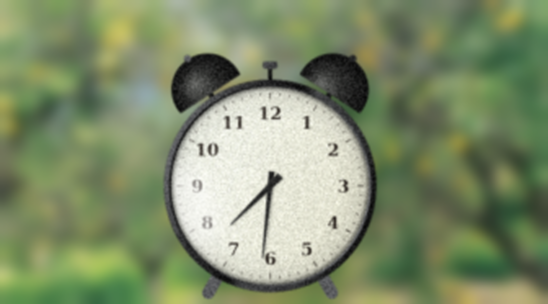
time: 7:31
